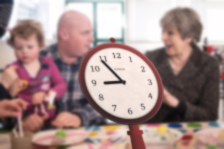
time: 8:54
